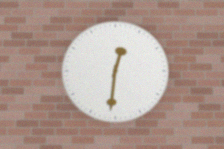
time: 12:31
